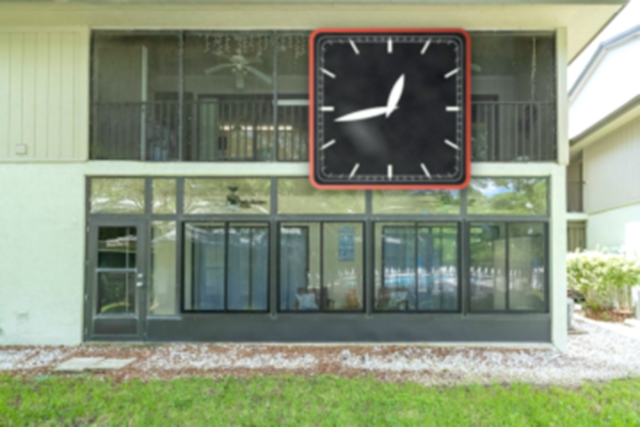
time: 12:43
